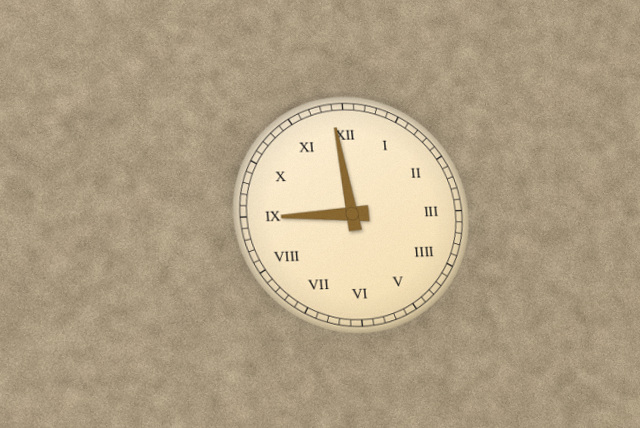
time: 8:59
